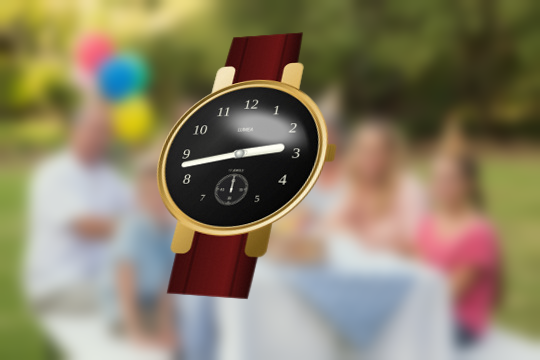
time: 2:43
